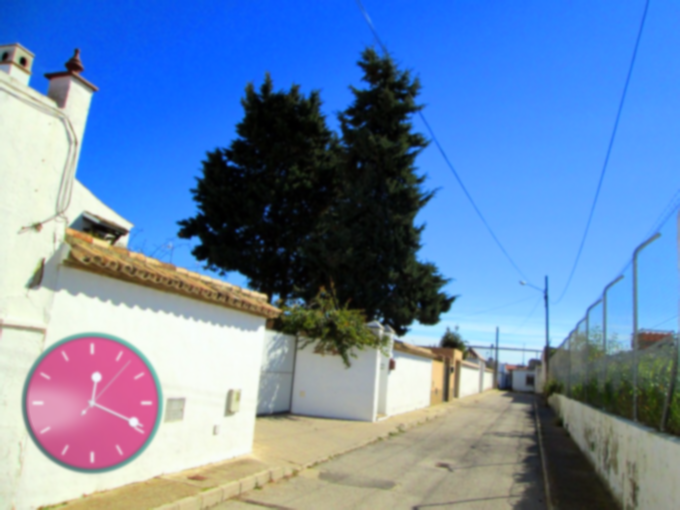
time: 12:19:07
